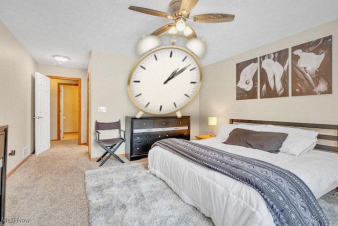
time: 1:08
